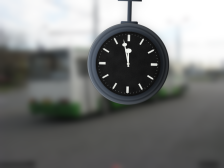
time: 11:58
